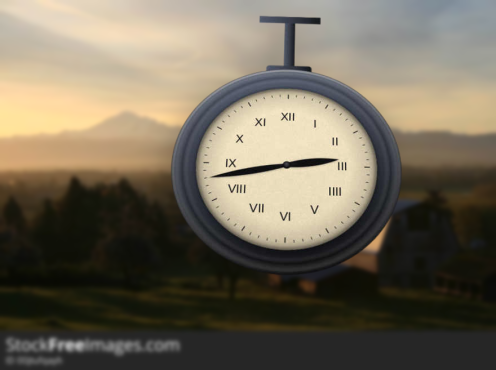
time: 2:43
